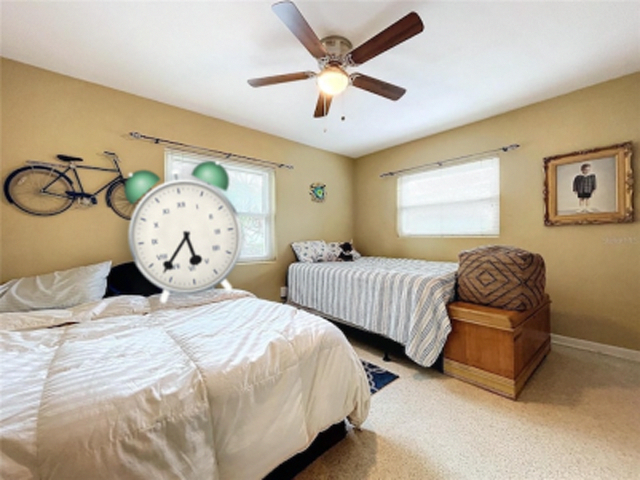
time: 5:37
